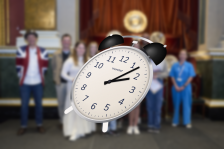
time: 2:07
